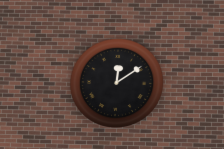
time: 12:09
